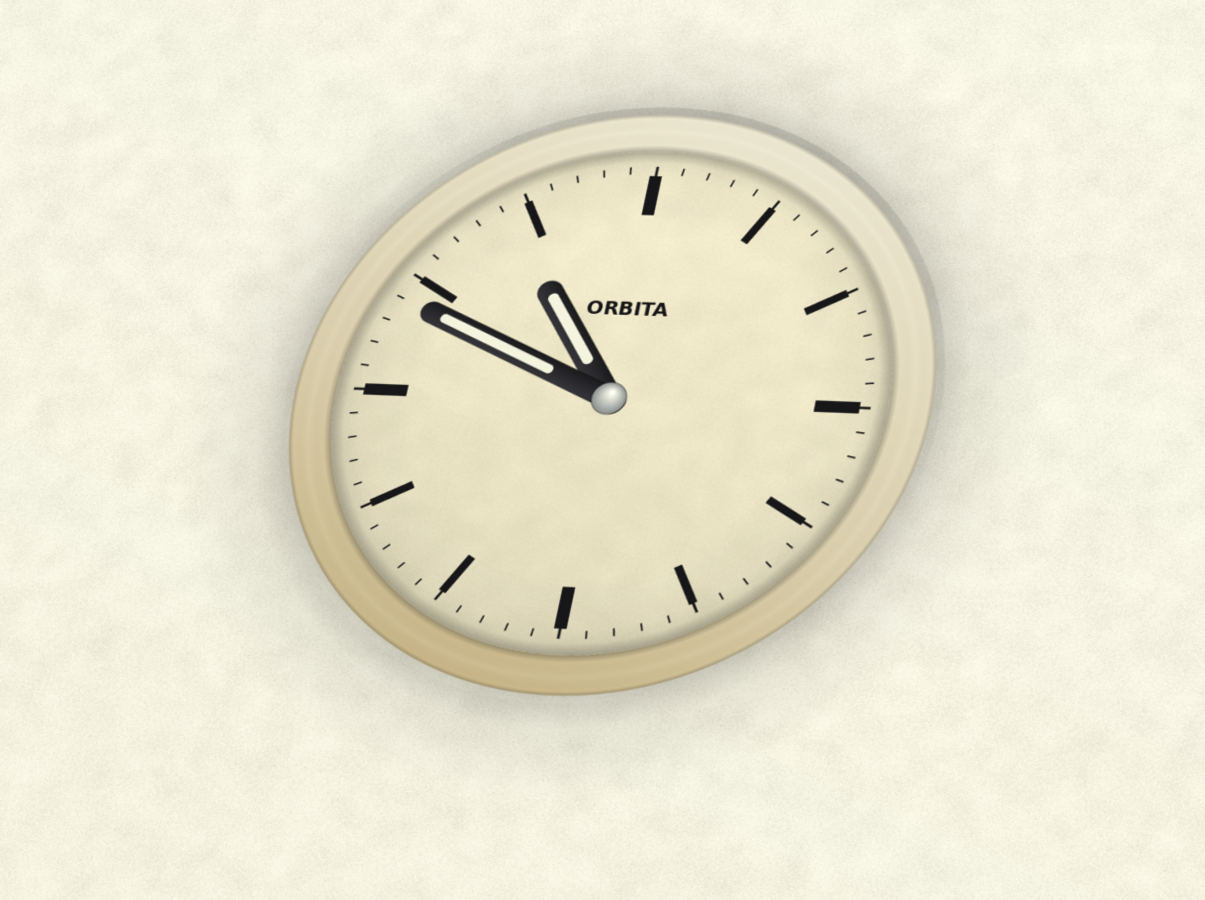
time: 10:49
